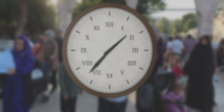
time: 1:37
